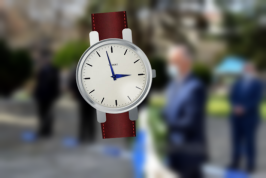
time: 2:58
